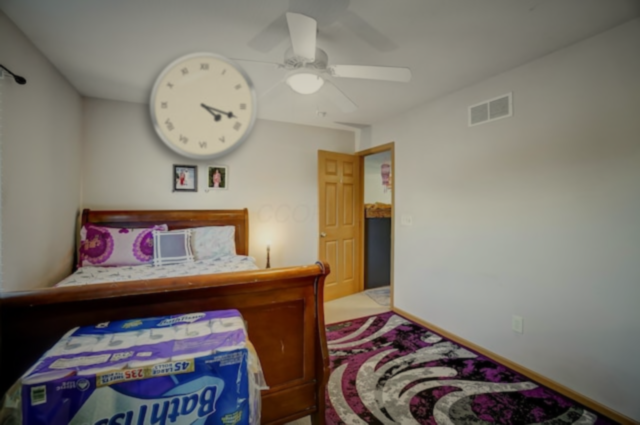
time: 4:18
